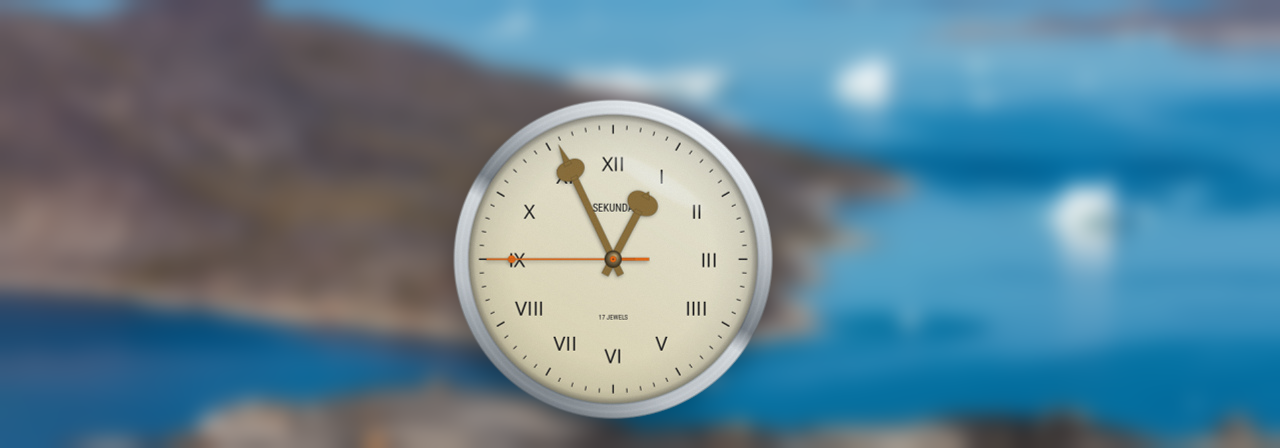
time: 12:55:45
